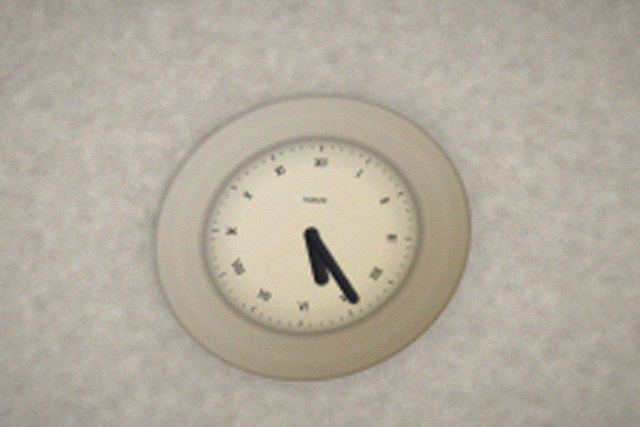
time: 5:24
